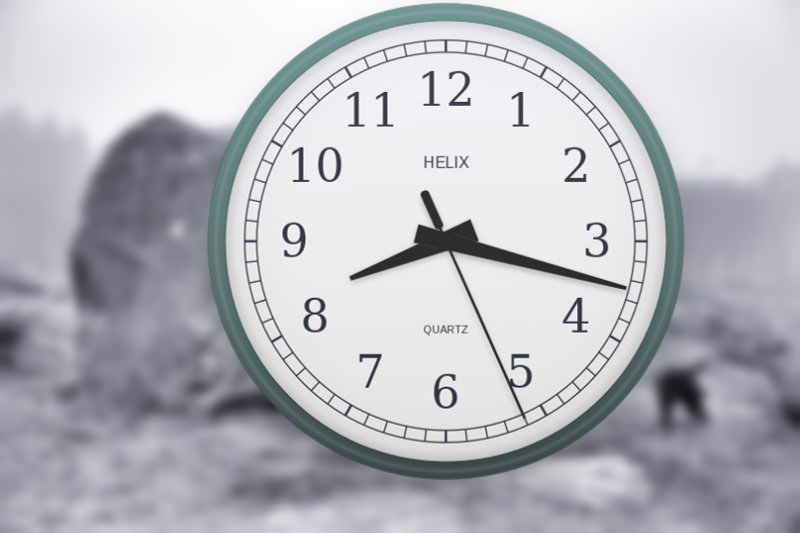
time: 8:17:26
